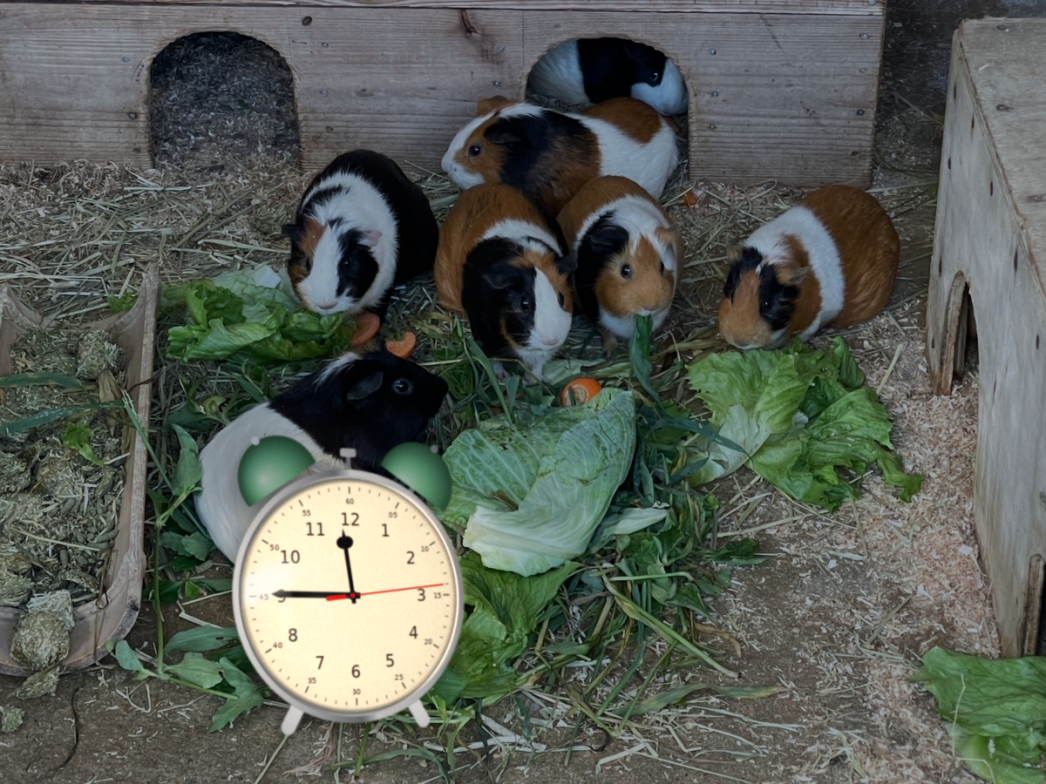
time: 11:45:14
